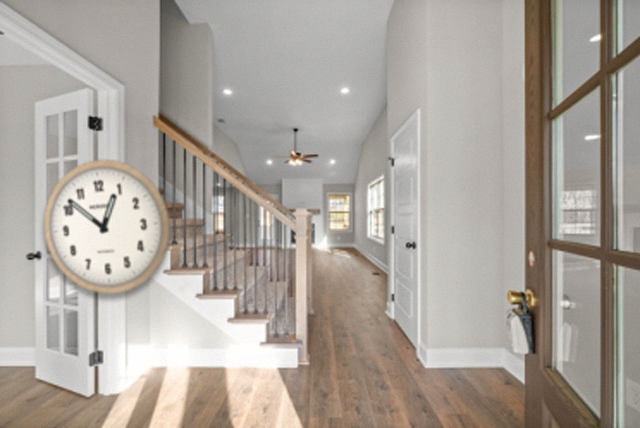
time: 12:52
